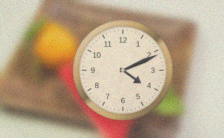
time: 4:11
